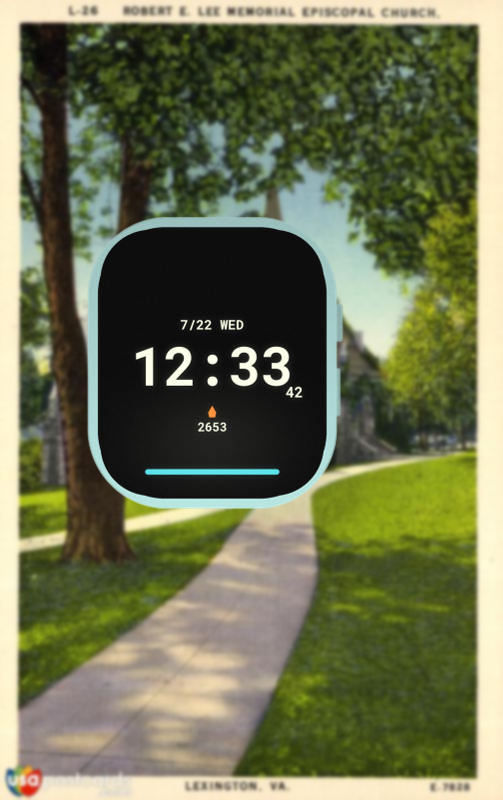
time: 12:33:42
